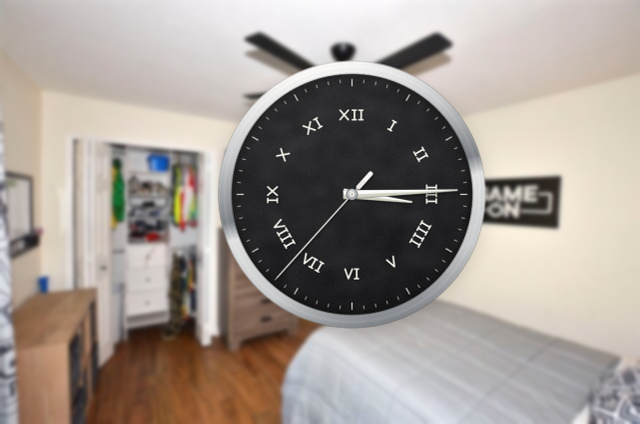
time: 3:14:37
